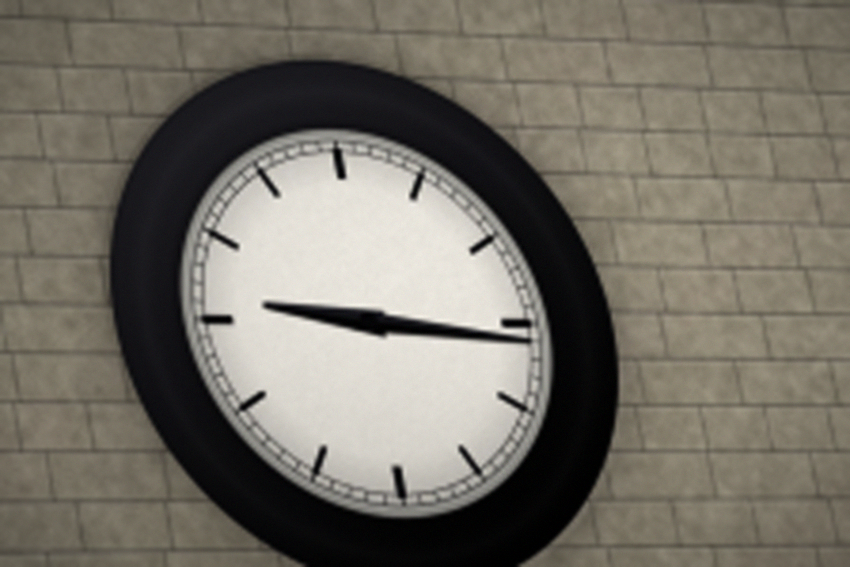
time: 9:16
